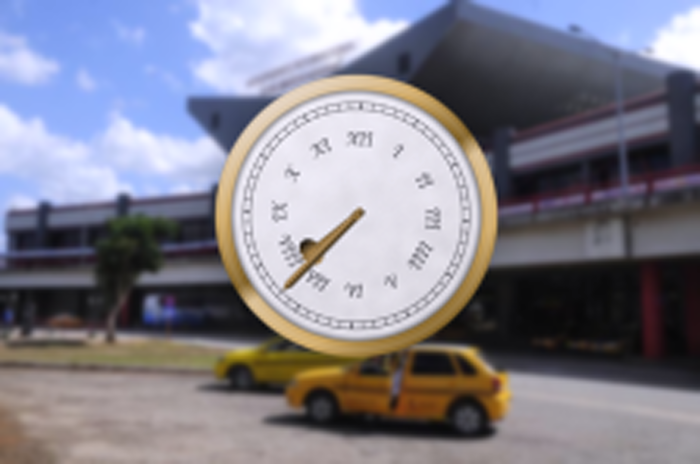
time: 7:37
